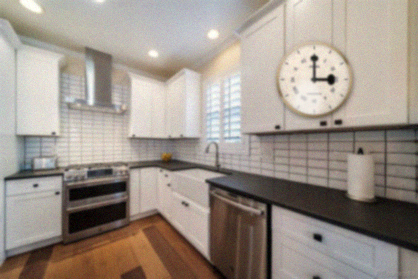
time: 3:00
